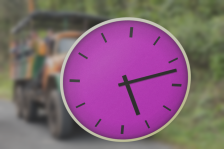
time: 5:12
